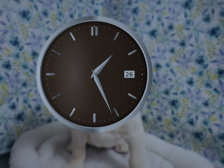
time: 1:26
